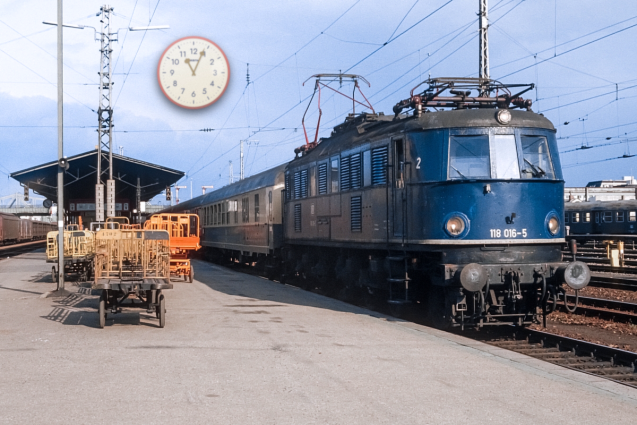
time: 11:04
